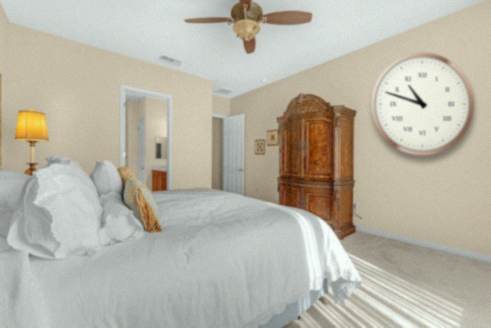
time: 10:48
